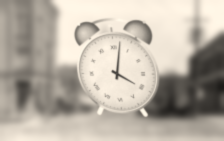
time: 4:02
